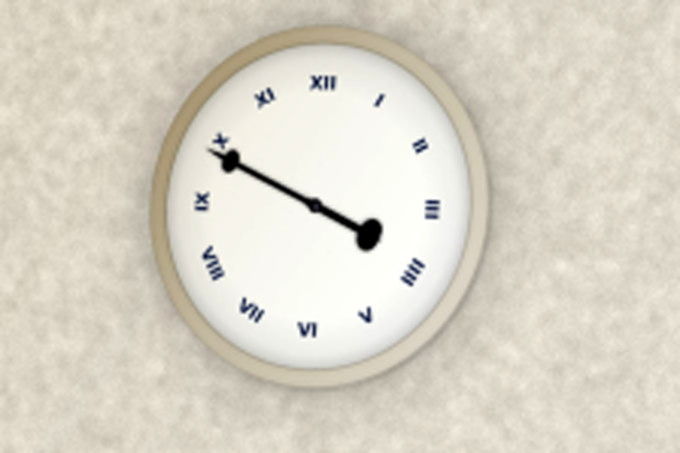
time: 3:49
